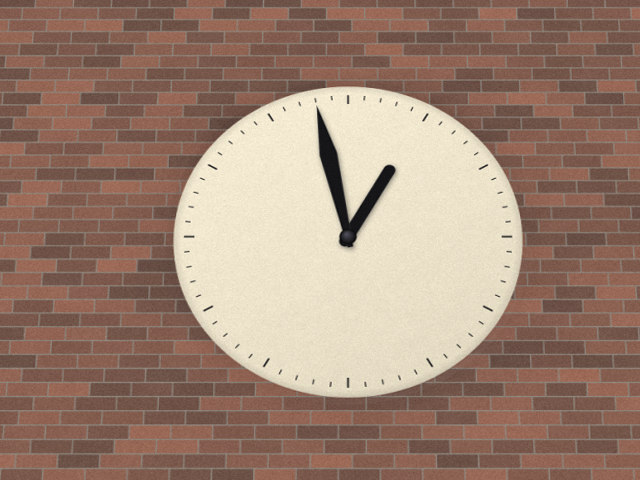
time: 12:58
